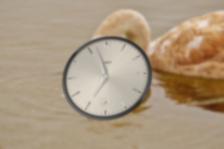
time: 6:57
